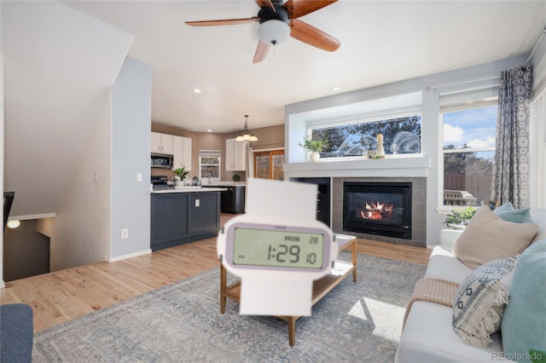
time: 1:29:10
